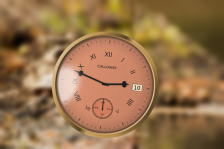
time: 2:48
